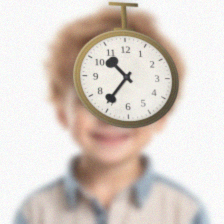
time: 10:36
